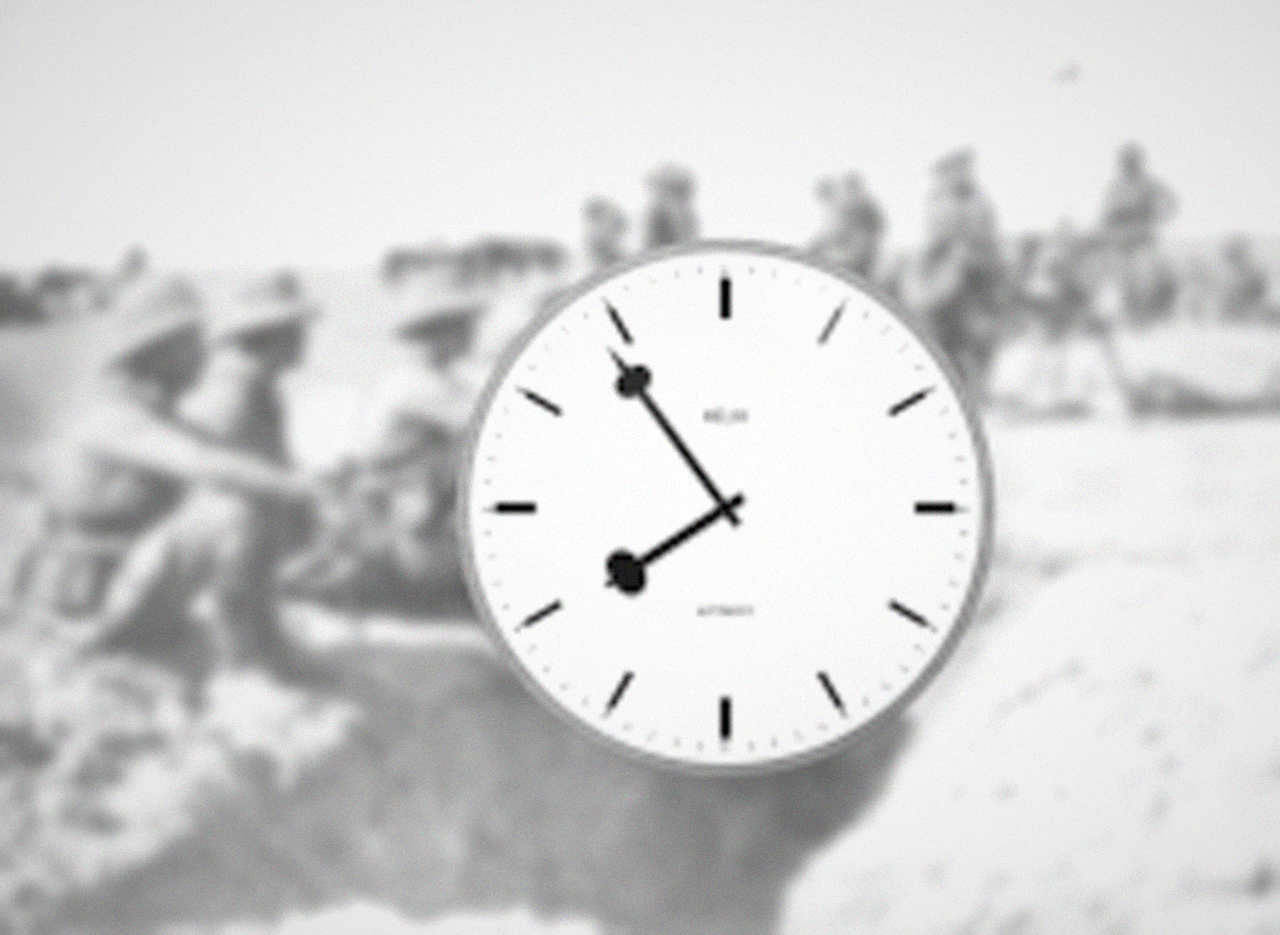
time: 7:54
